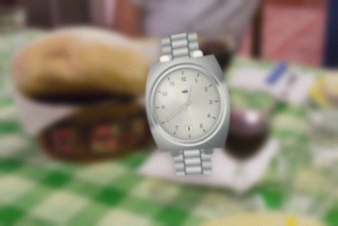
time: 12:40
